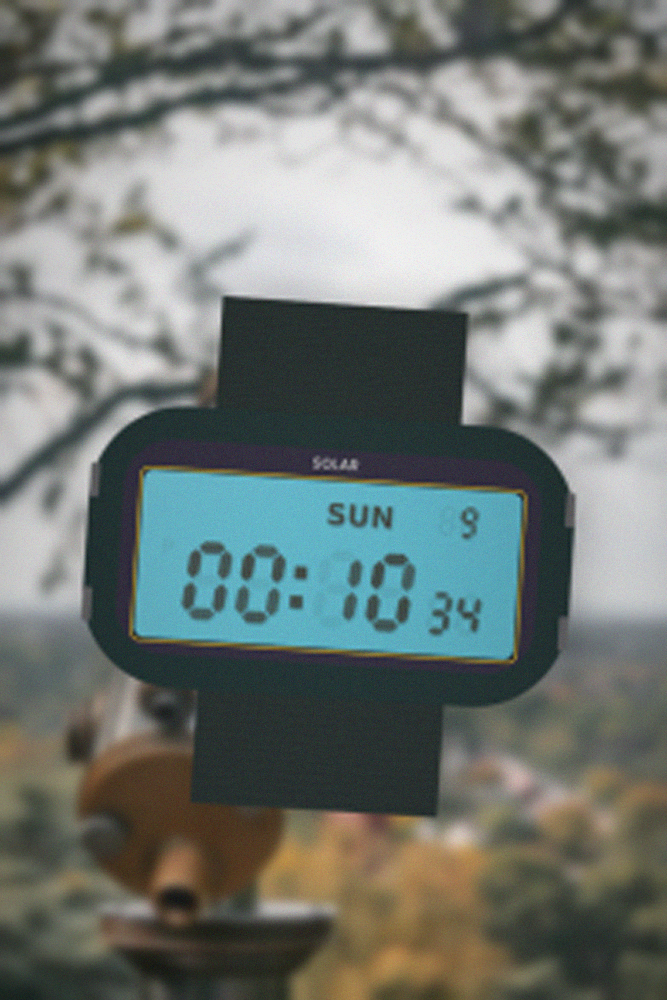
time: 0:10:34
